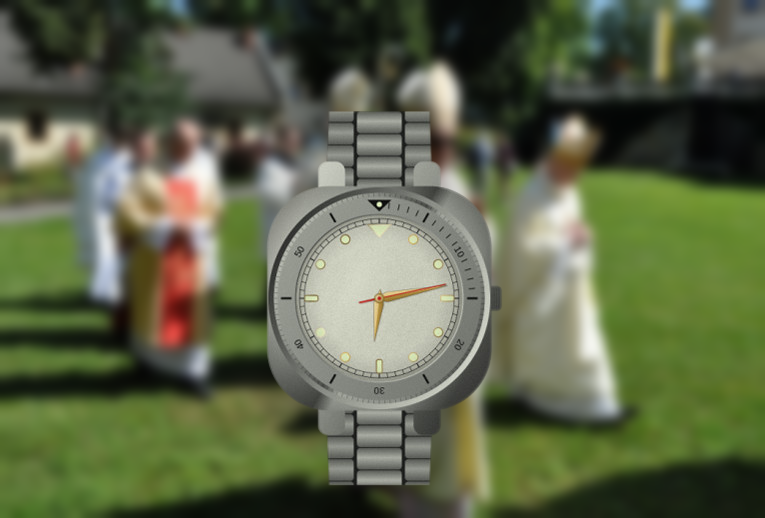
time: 6:13:13
